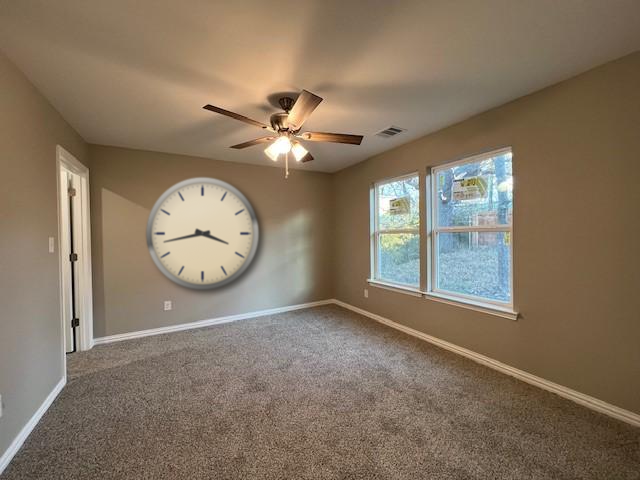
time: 3:43
